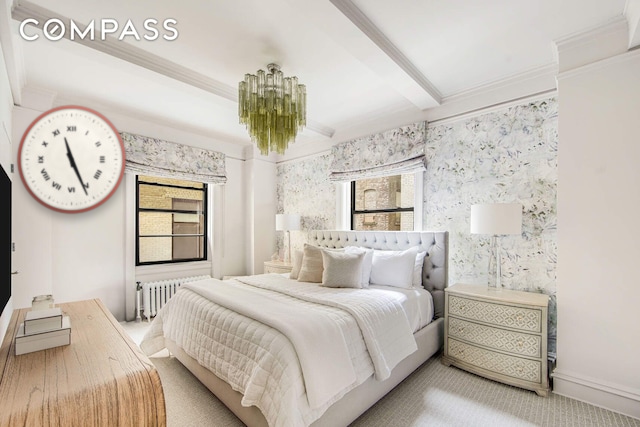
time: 11:26
